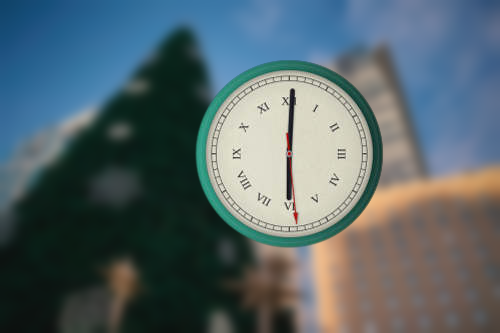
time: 6:00:29
